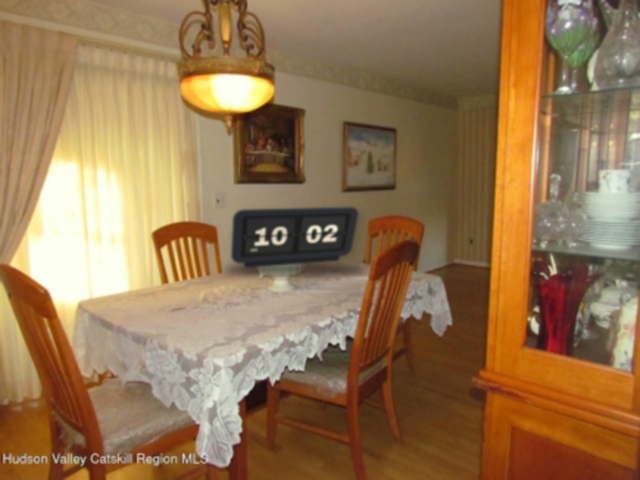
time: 10:02
